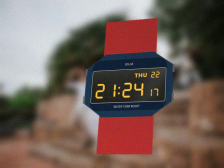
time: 21:24:17
